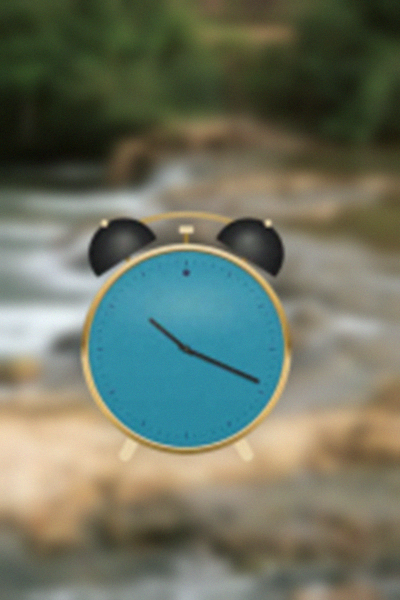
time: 10:19
